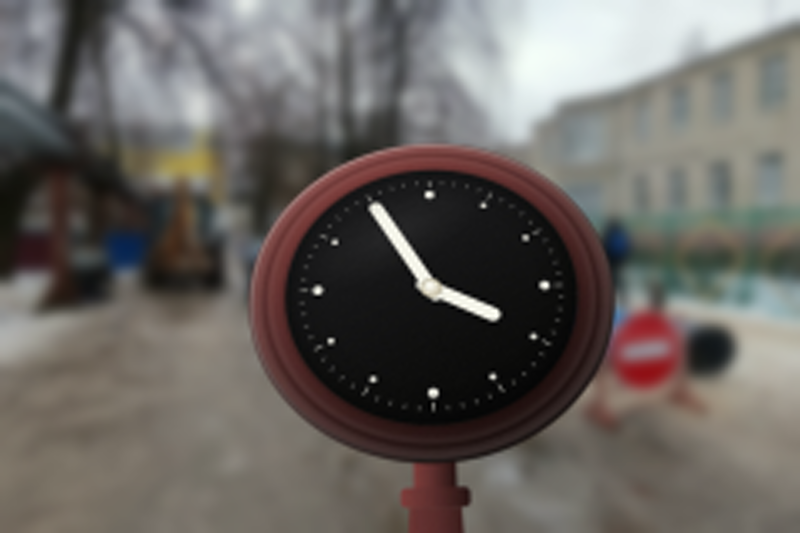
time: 3:55
